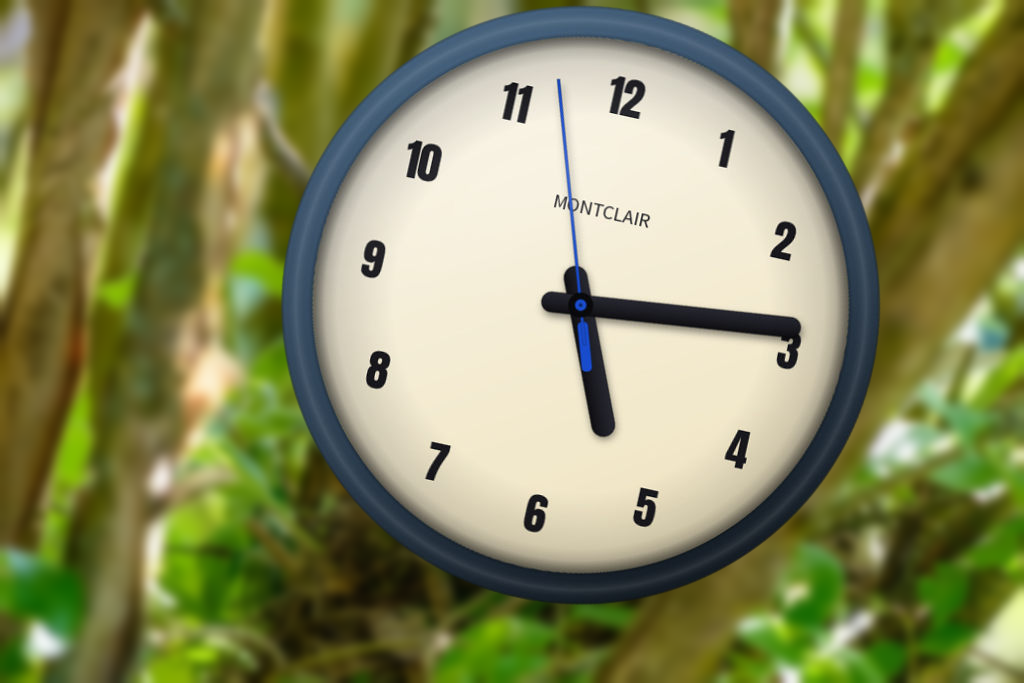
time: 5:13:57
